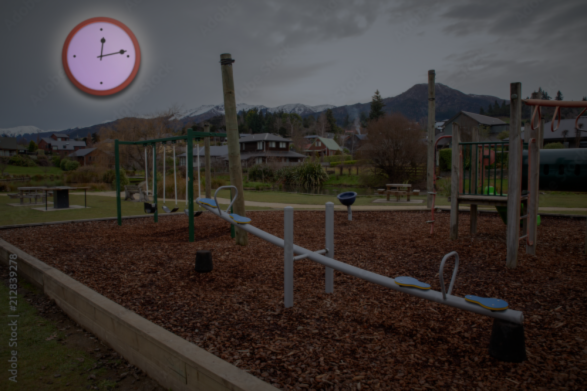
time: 12:13
